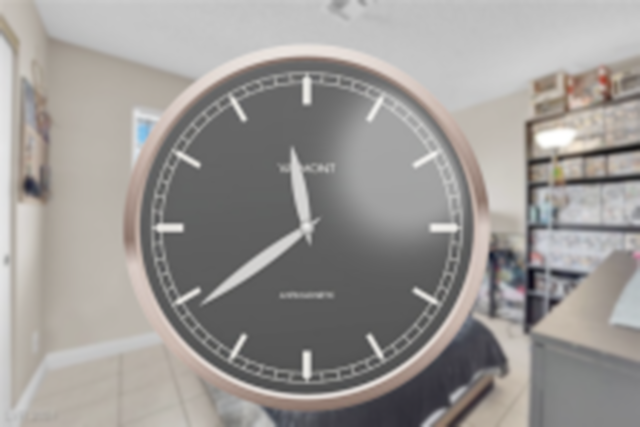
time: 11:39
